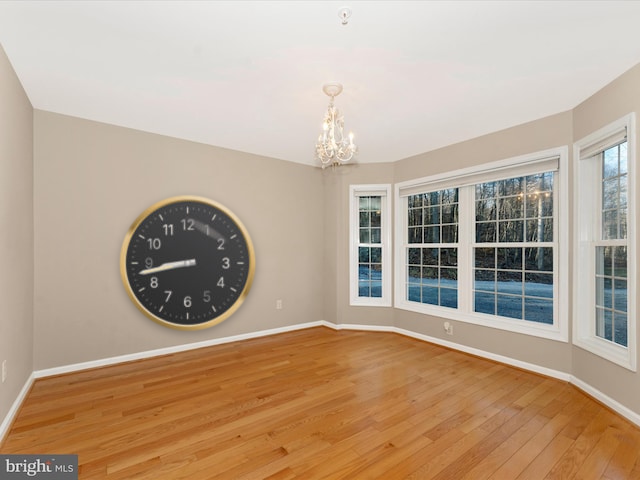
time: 8:43
